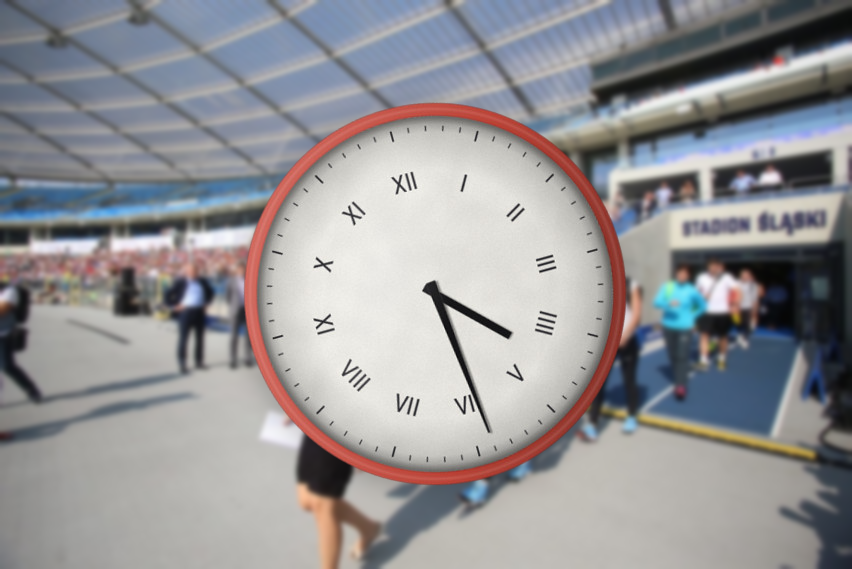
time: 4:29
